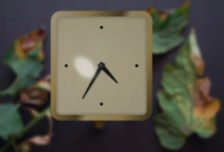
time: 4:35
